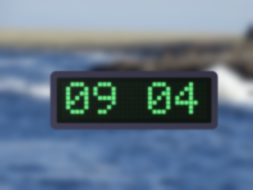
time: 9:04
